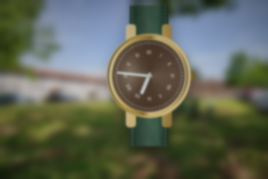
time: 6:46
